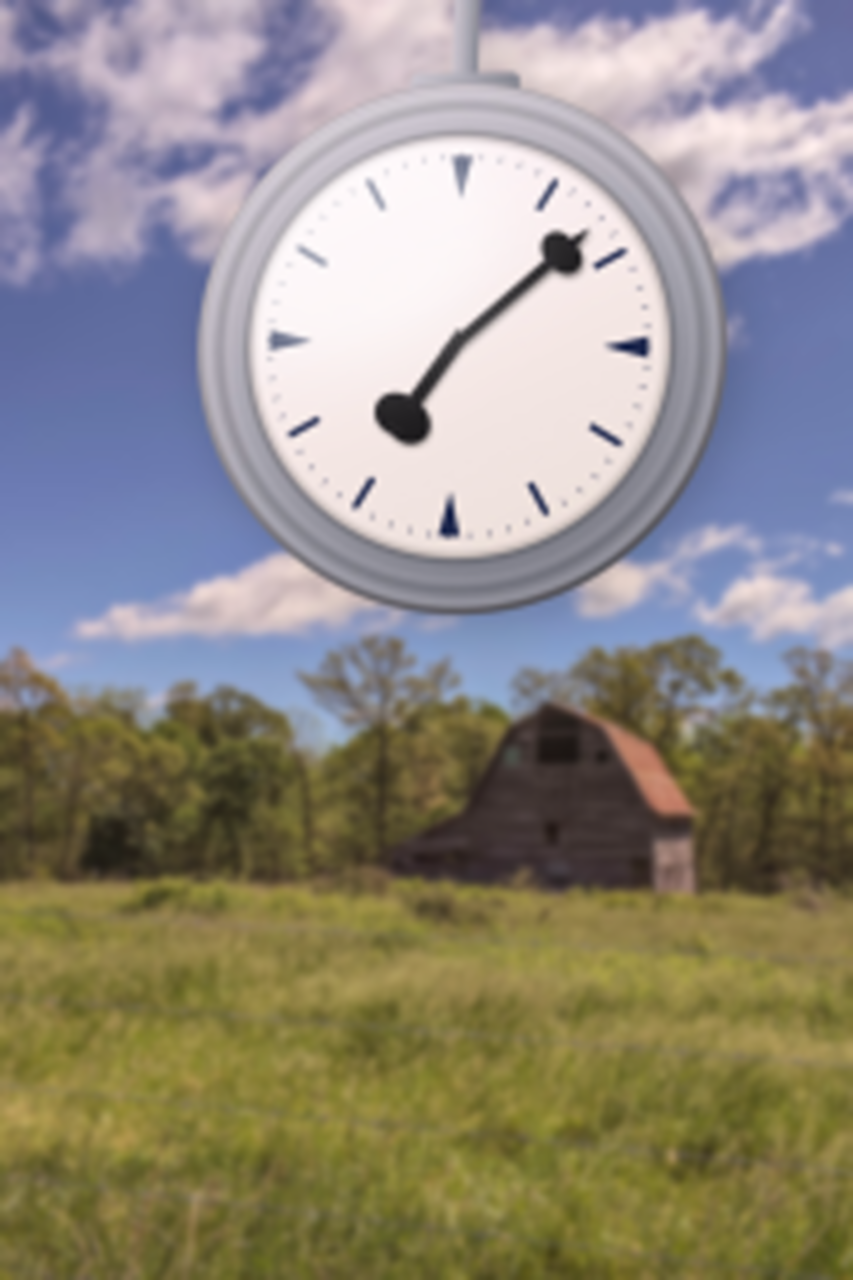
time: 7:08
